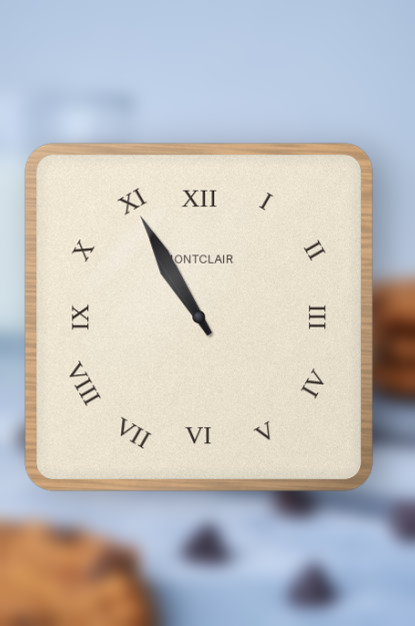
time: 10:55
